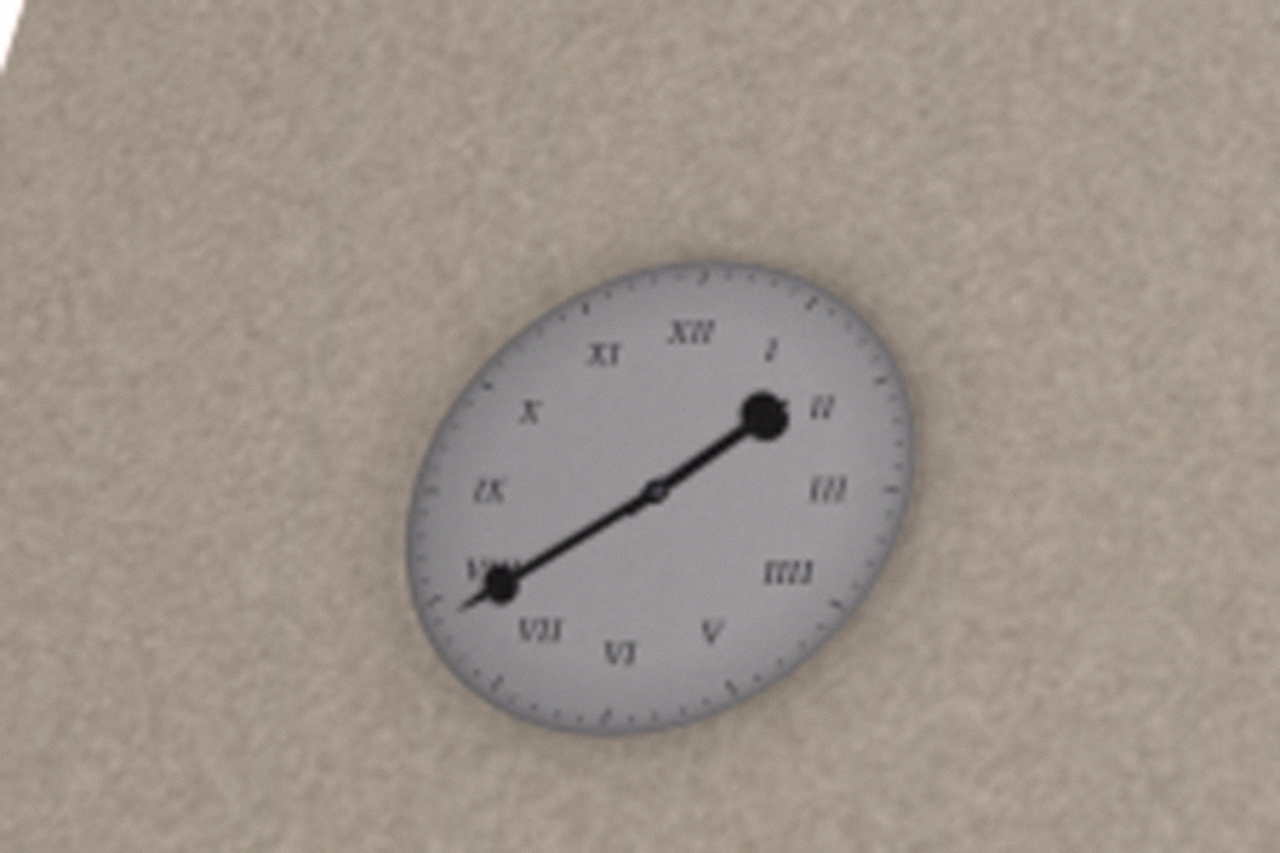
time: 1:39
